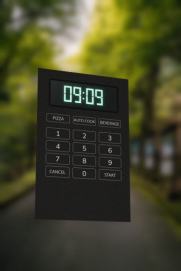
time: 9:09
